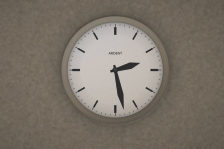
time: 2:28
